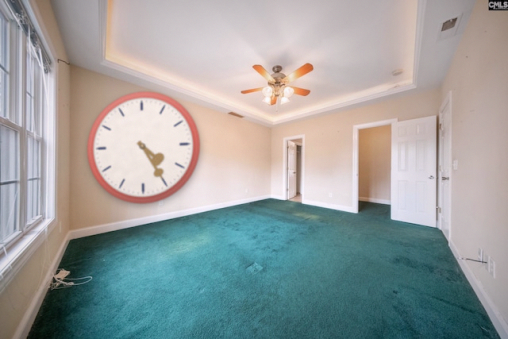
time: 4:25
